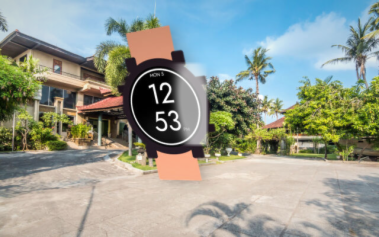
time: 12:53
